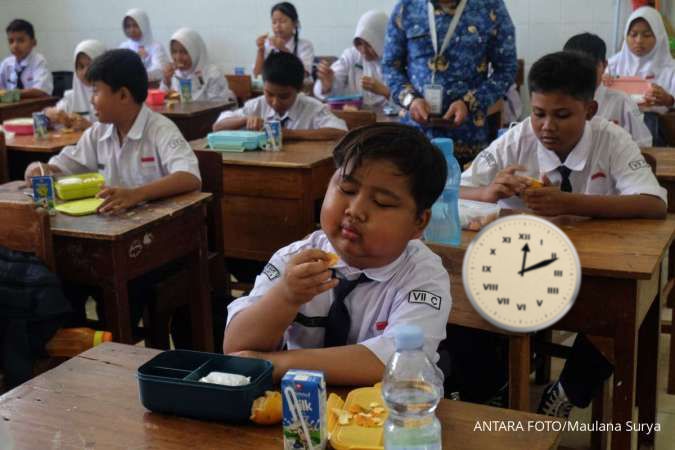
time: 12:11
